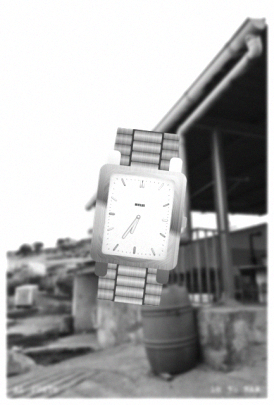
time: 6:35
